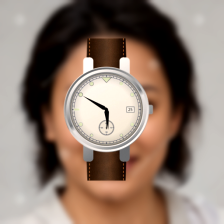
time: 5:50
